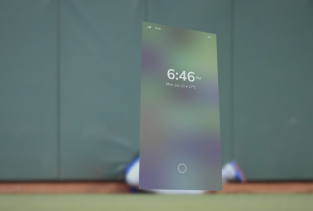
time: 6:46
